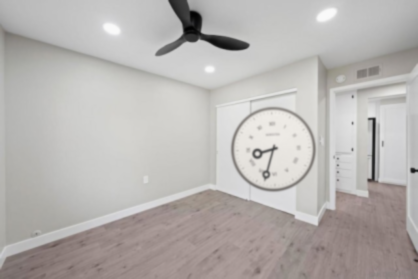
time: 8:33
